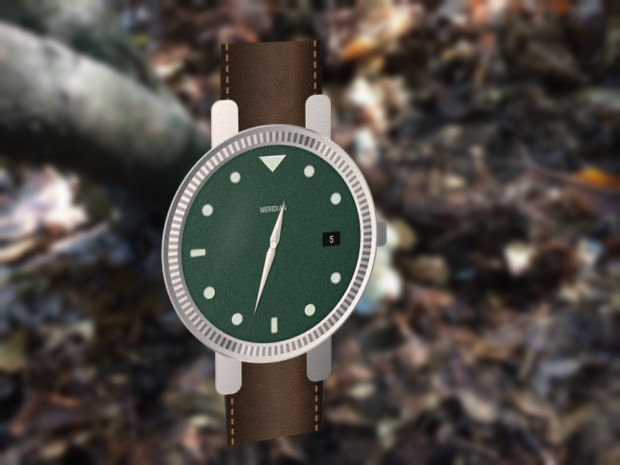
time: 12:33
